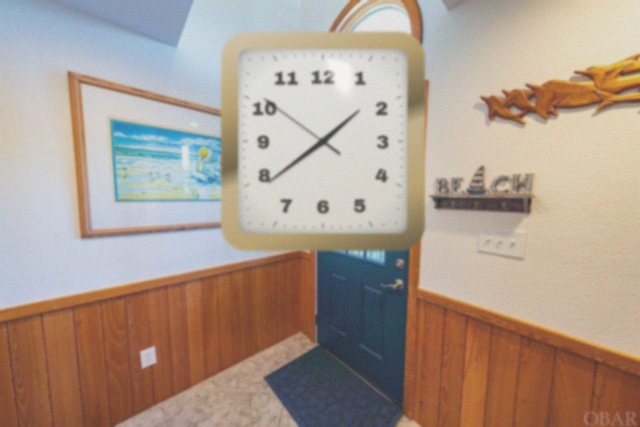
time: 1:38:51
